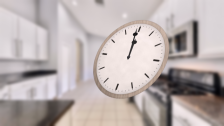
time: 11:59
